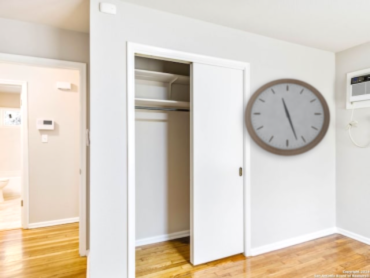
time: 11:27
